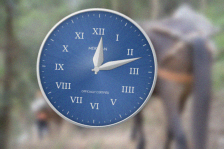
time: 12:12
